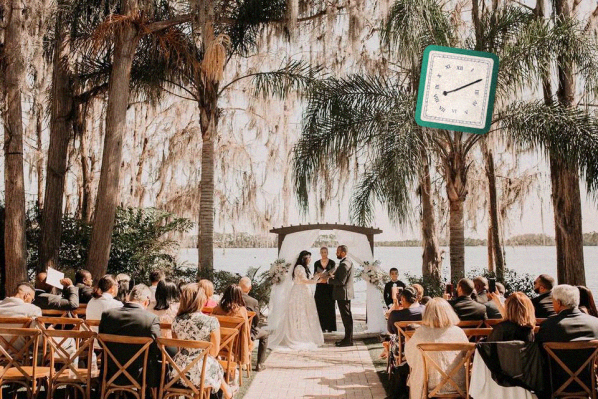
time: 8:10
